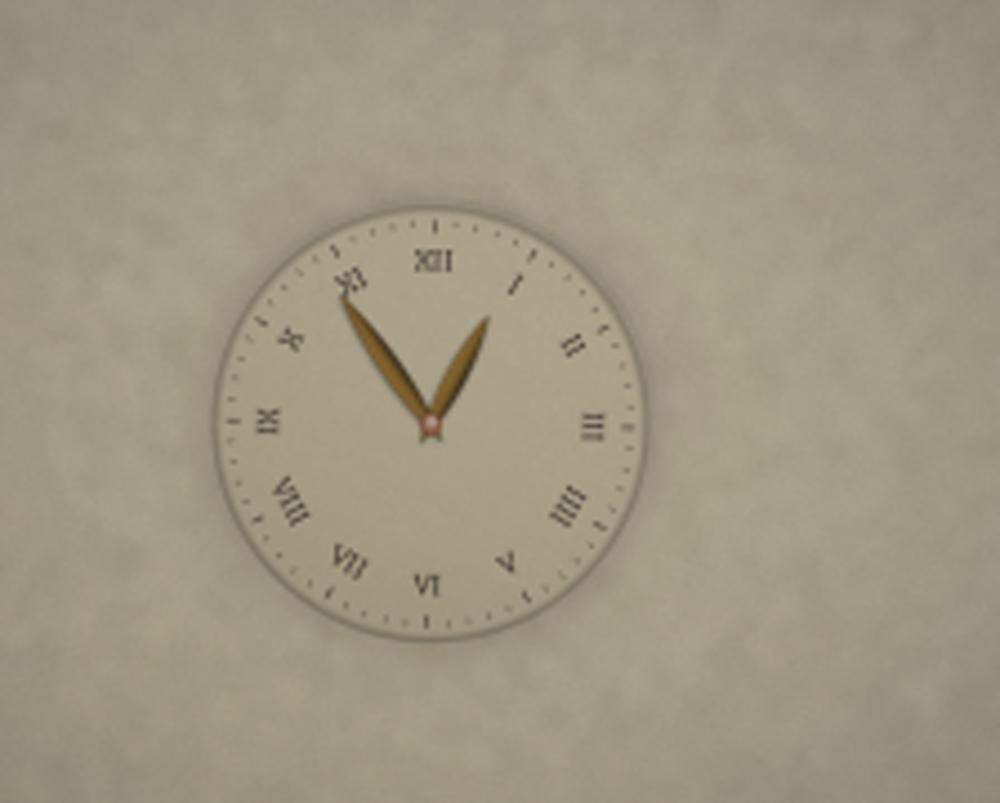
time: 12:54
